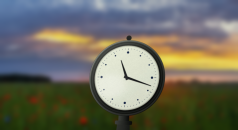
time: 11:18
